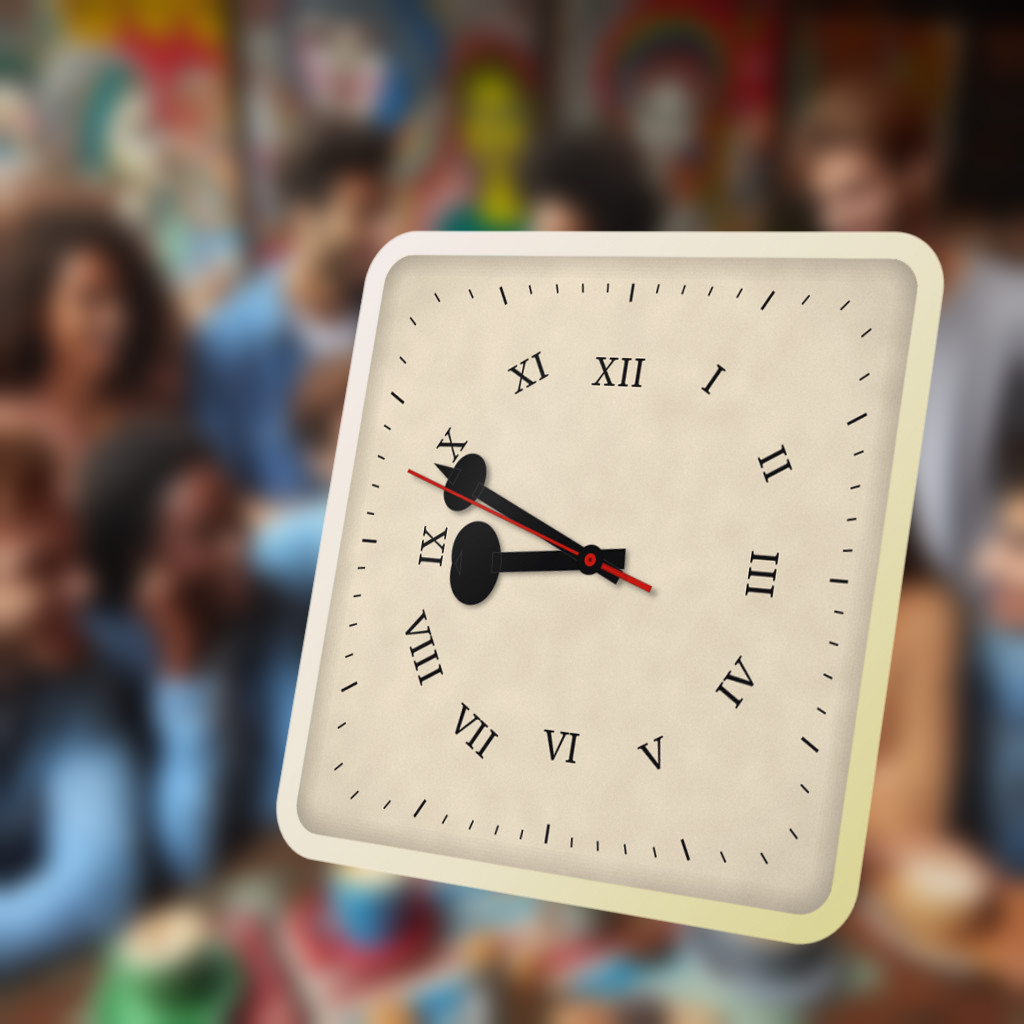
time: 8:48:48
